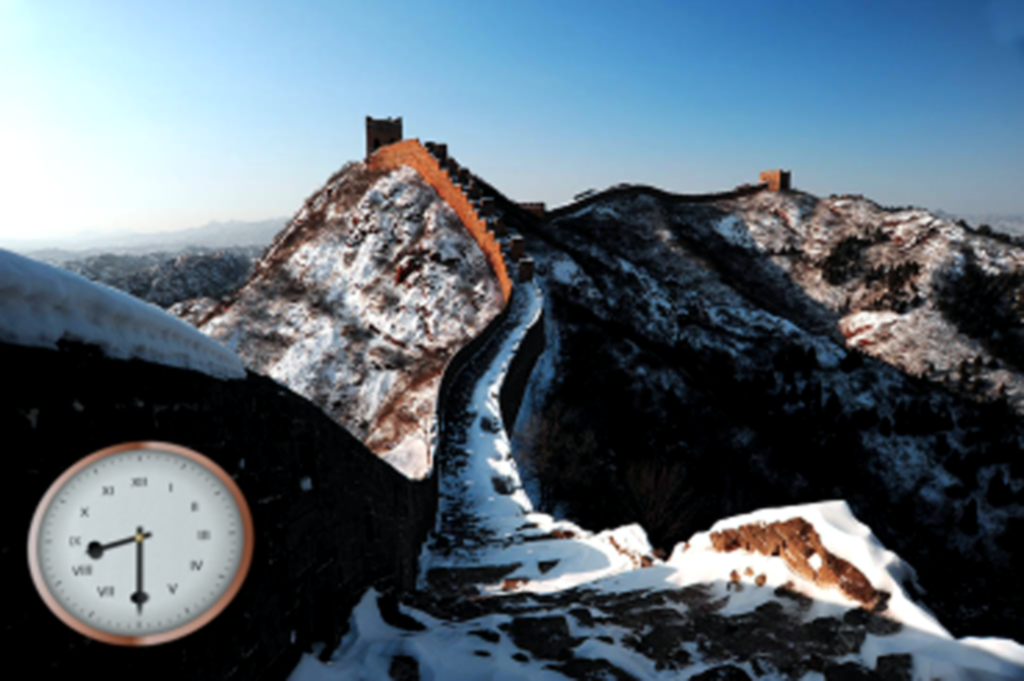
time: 8:30
